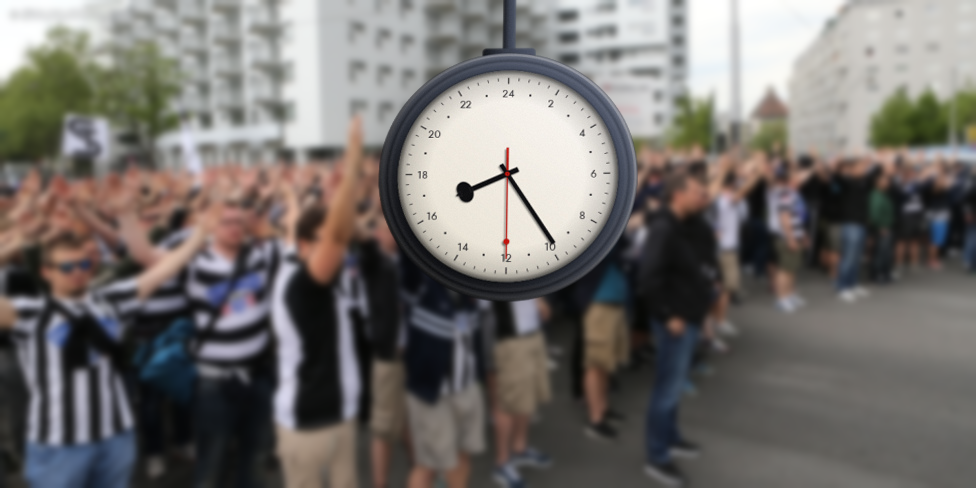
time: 16:24:30
